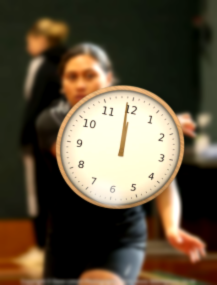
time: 11:59
